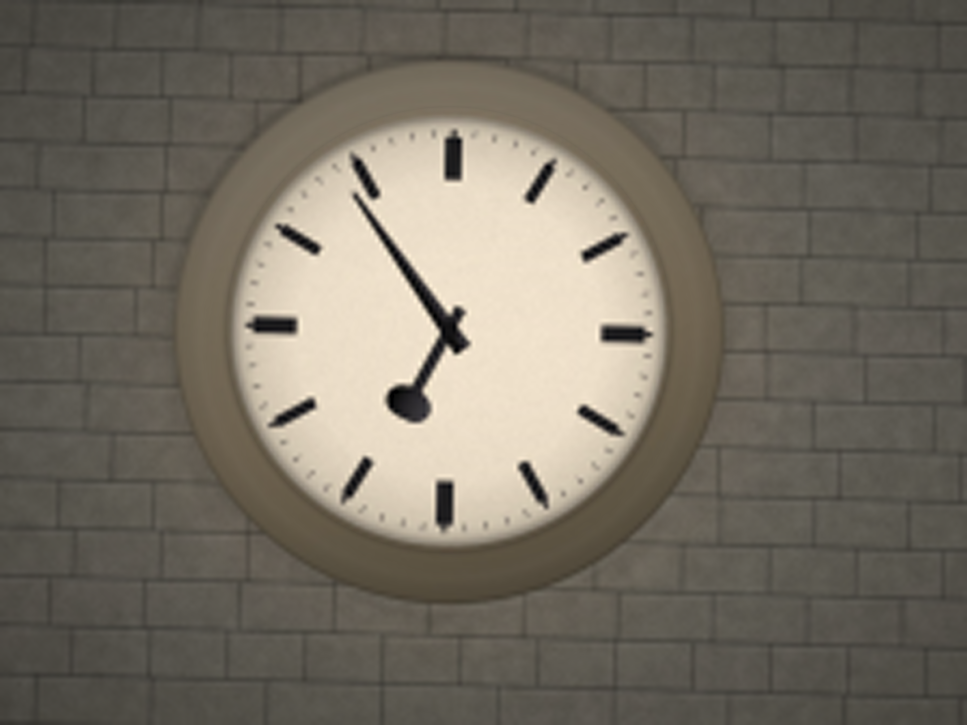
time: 6:54
